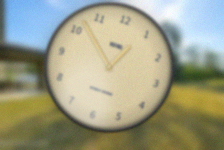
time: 12:52
